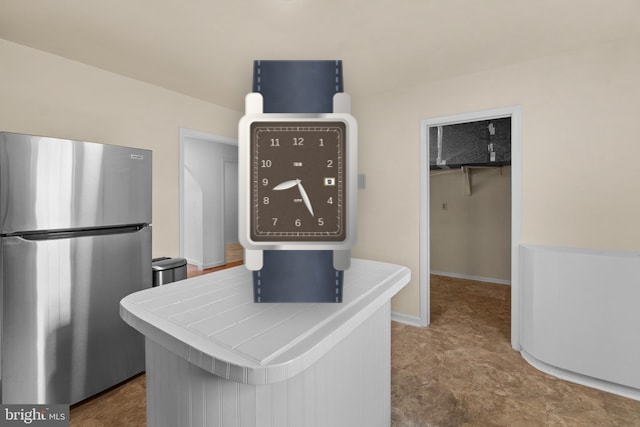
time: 8:26
